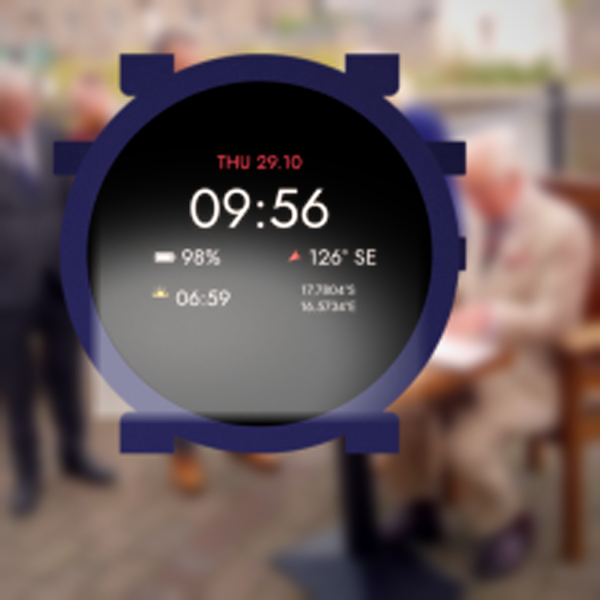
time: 9:56
